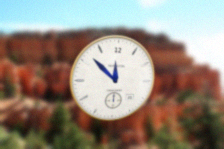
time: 11:52
